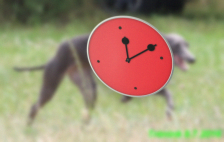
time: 12:11
